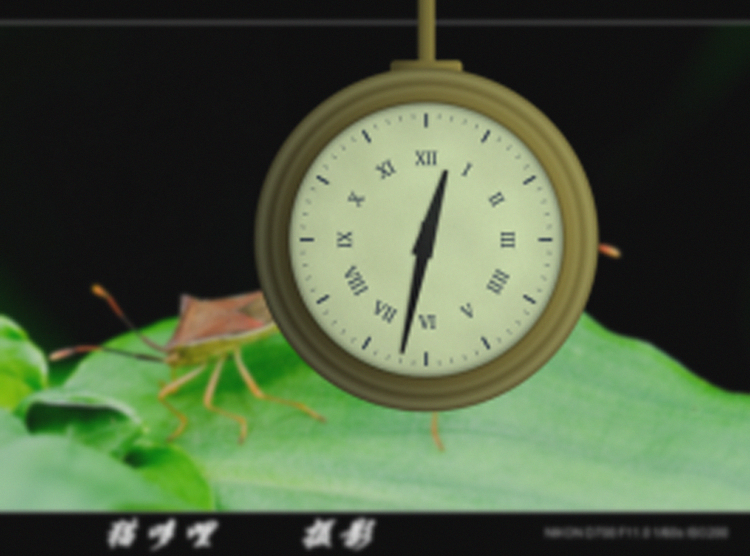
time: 12:32
